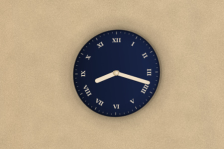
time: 8:18
